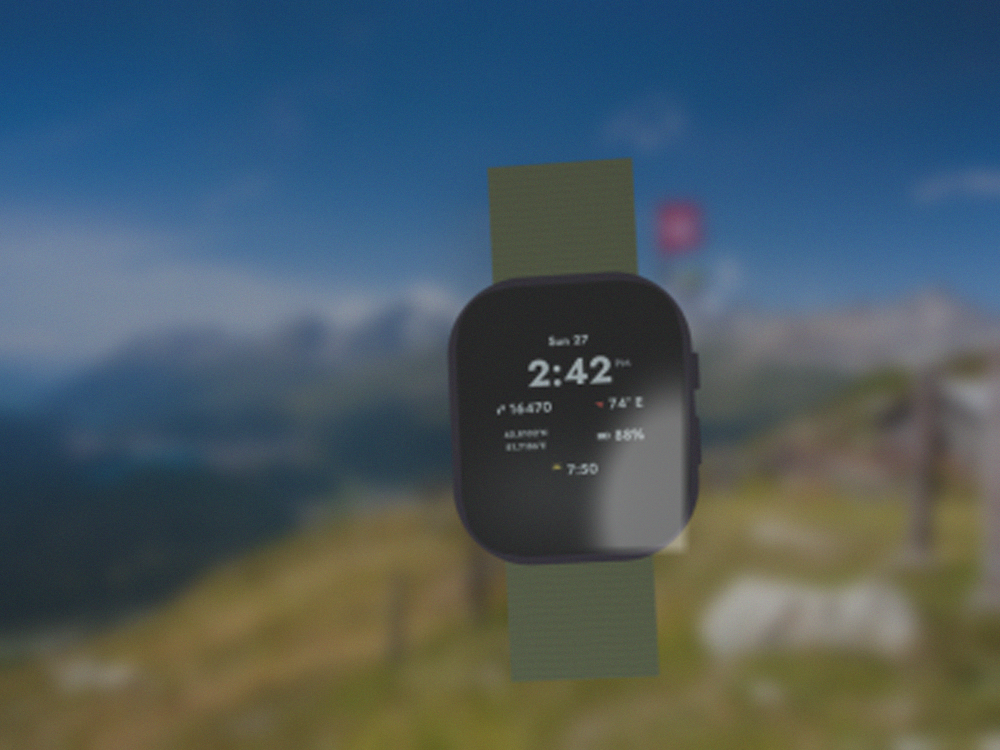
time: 2:42
